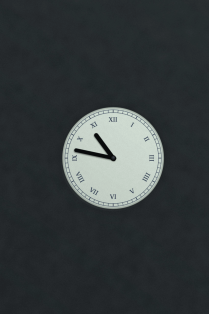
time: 10:47
